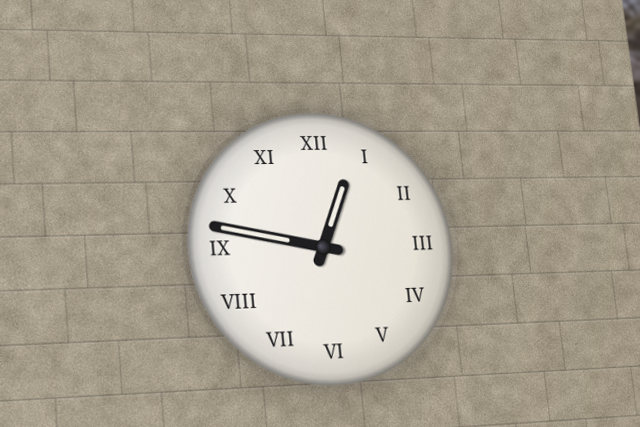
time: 12:47
